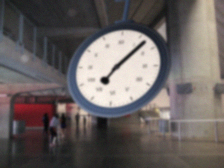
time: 7:07
